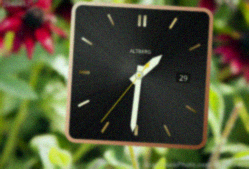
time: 1:30:36
